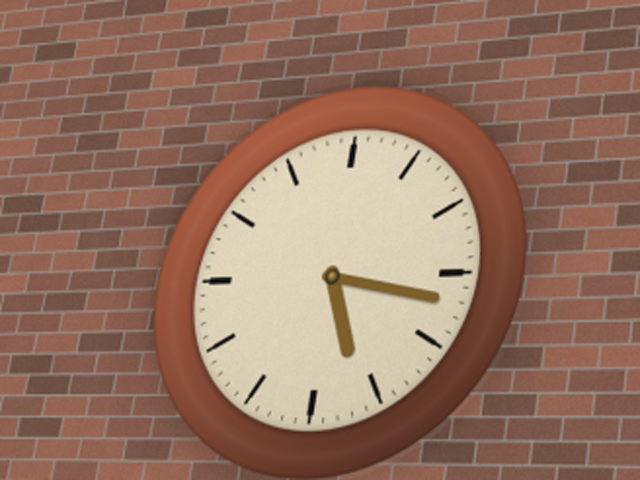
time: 5:17
